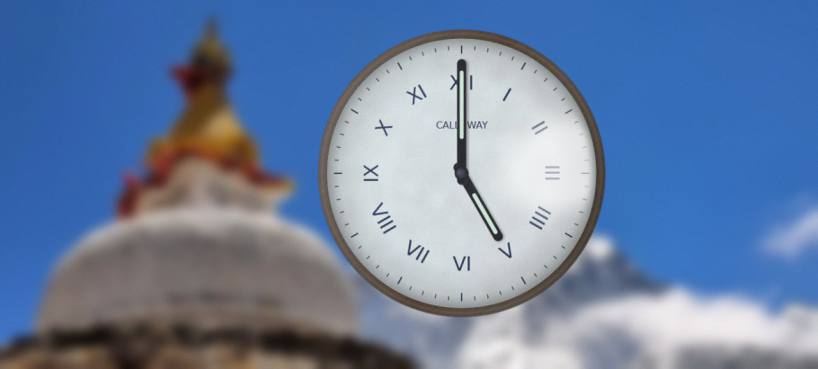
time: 5:00
